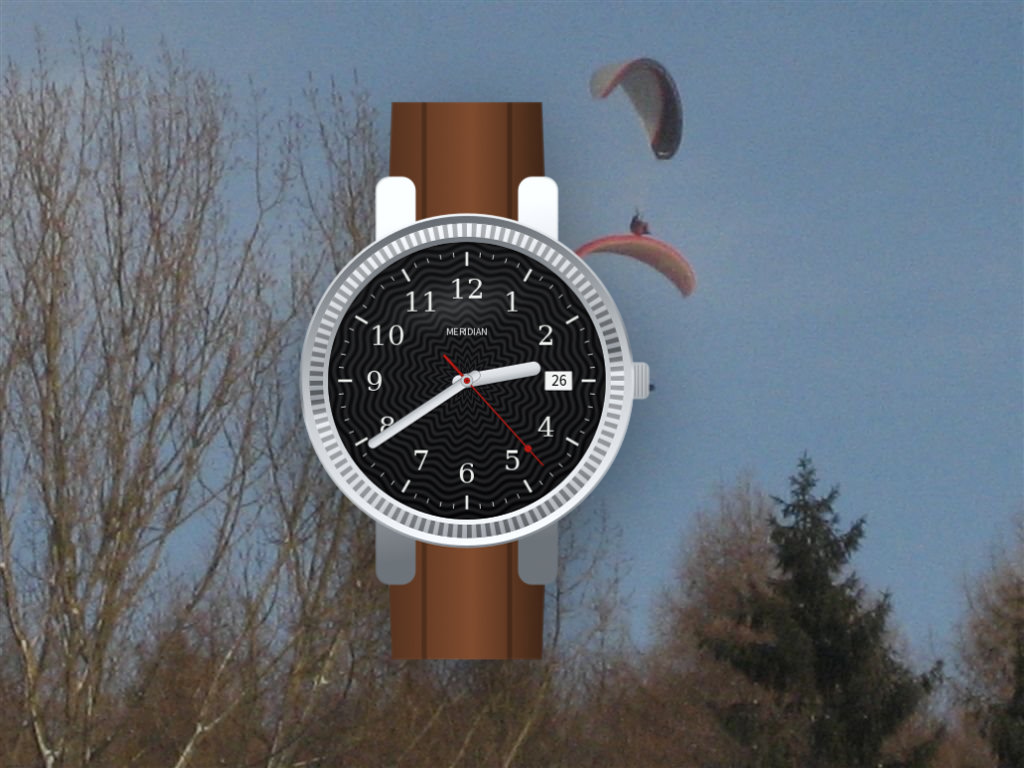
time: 2:39:23
